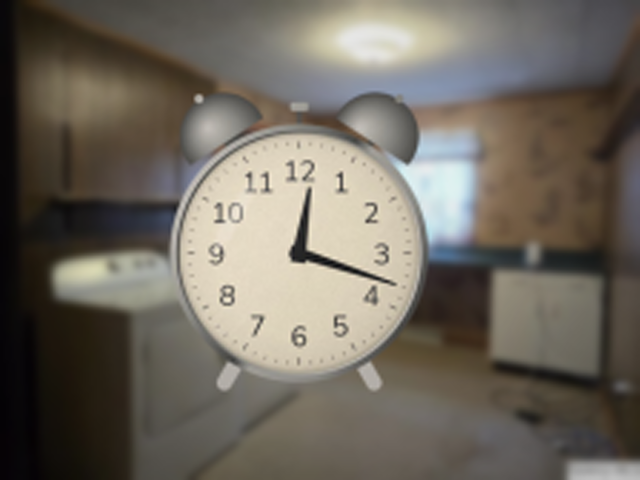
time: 12:18
